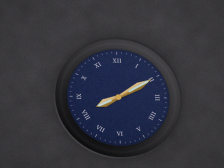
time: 8:10
